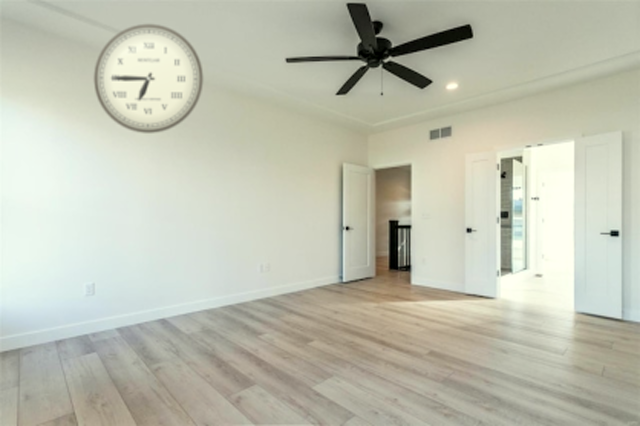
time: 6:45
